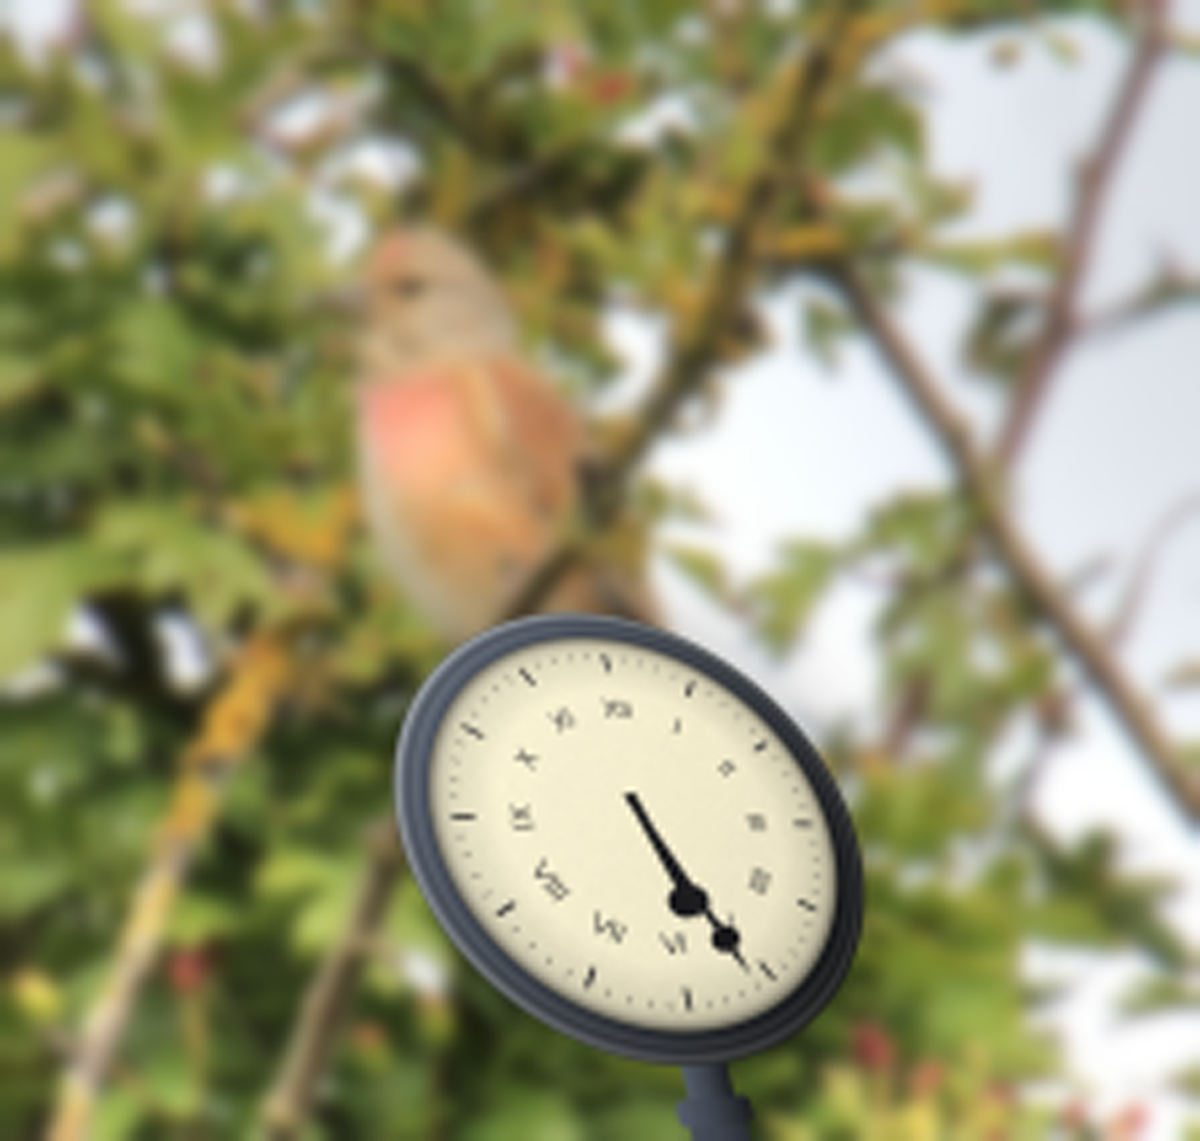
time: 5:26
